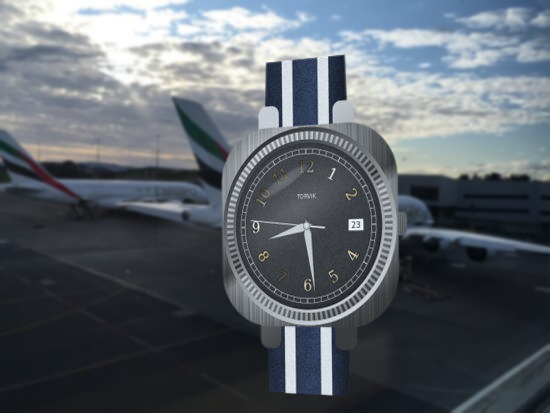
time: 8:28:46
